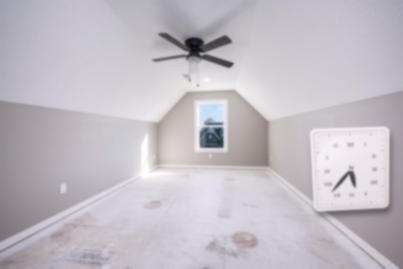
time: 5:37
